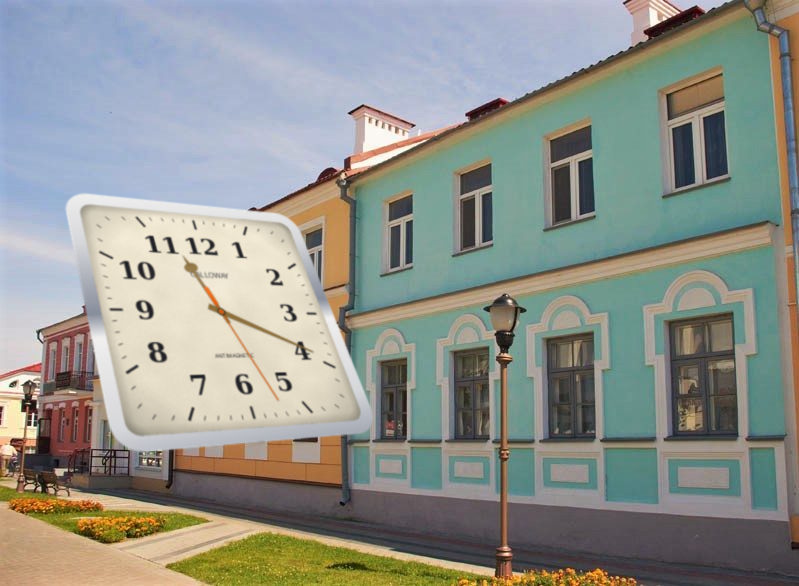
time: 11:19:27
